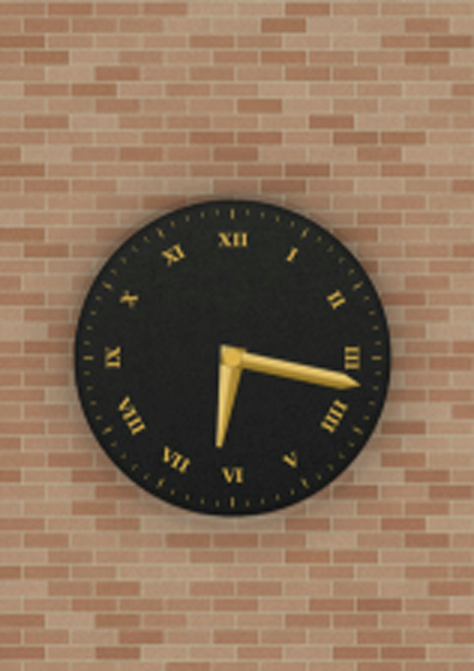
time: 6:17
